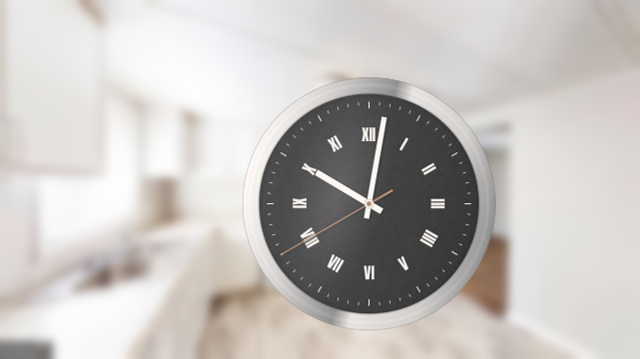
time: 10:01:40
